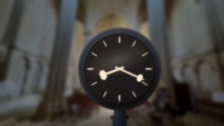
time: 8:19
